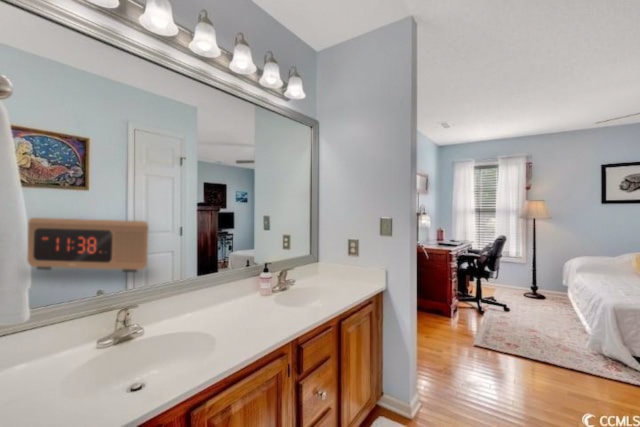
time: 11:38
